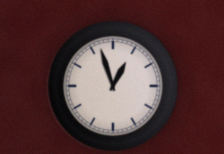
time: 12:57
